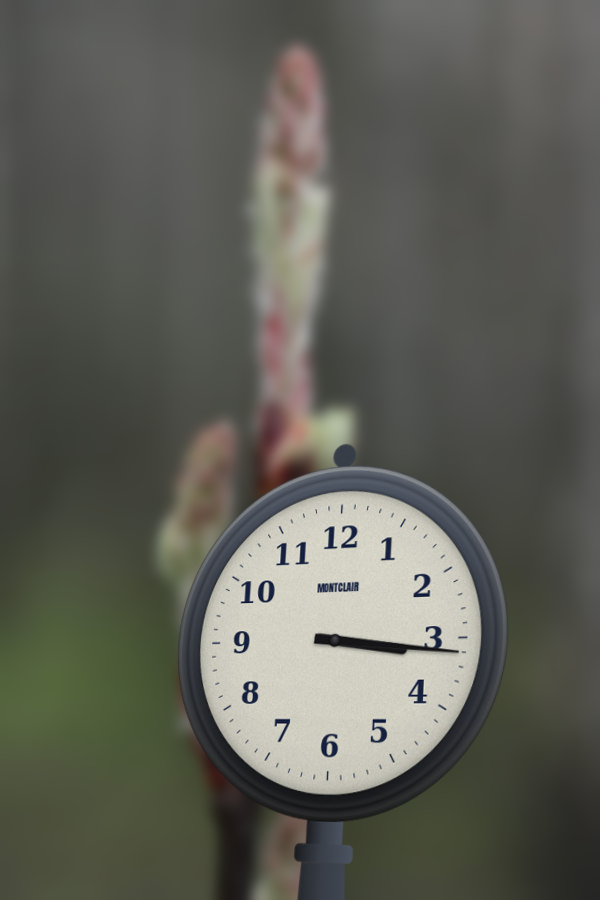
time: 3:16
